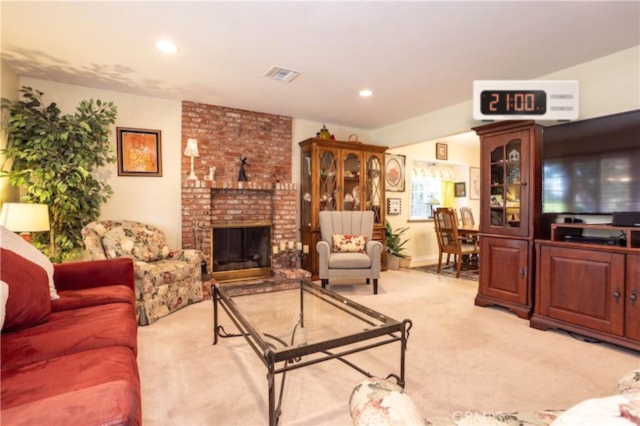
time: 21:00
